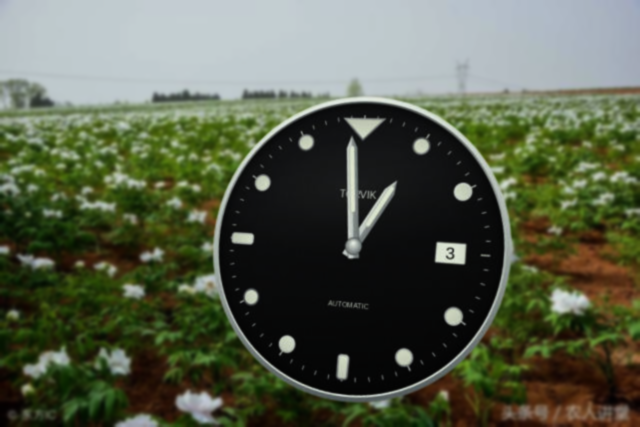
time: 12:59
